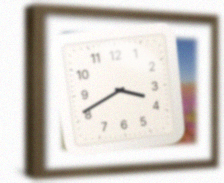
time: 3:41
